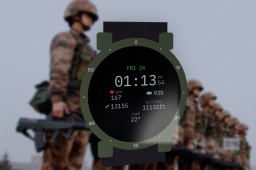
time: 1:13
